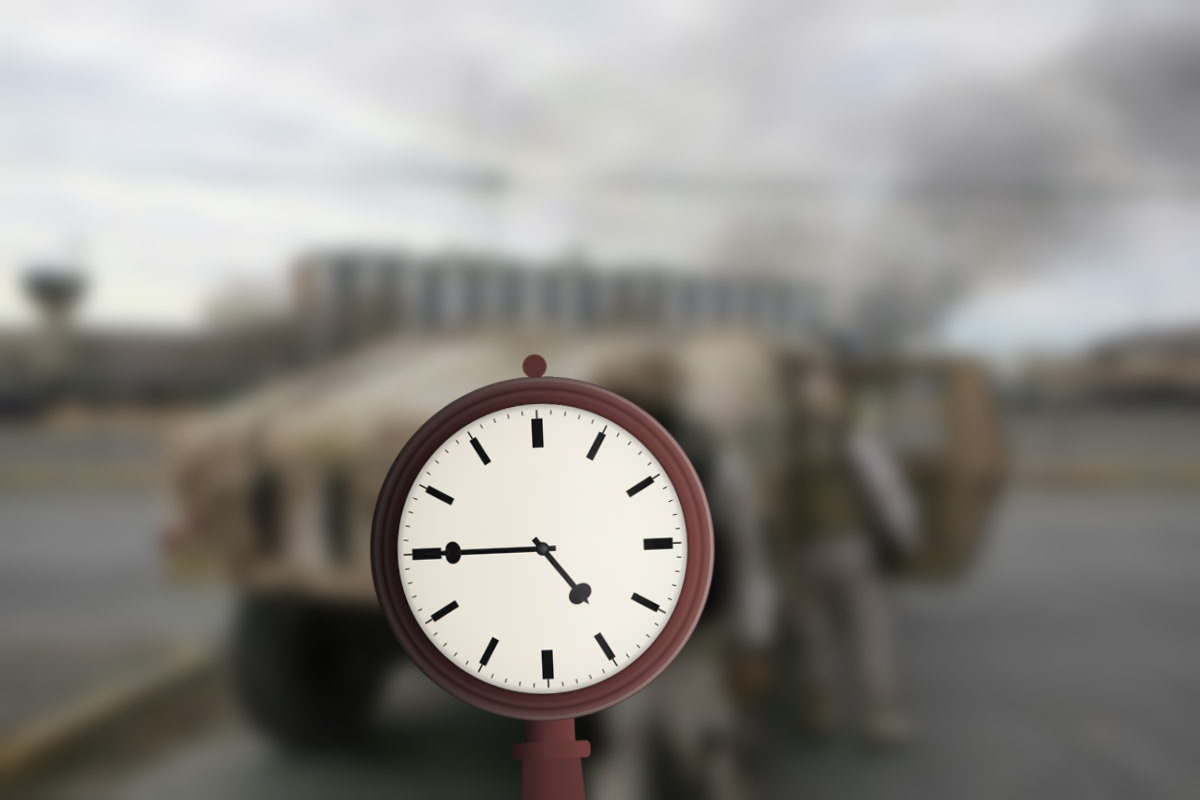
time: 4:45
